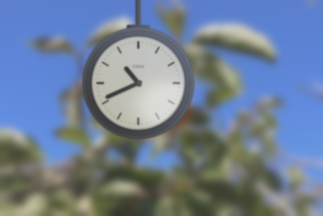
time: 10:41
